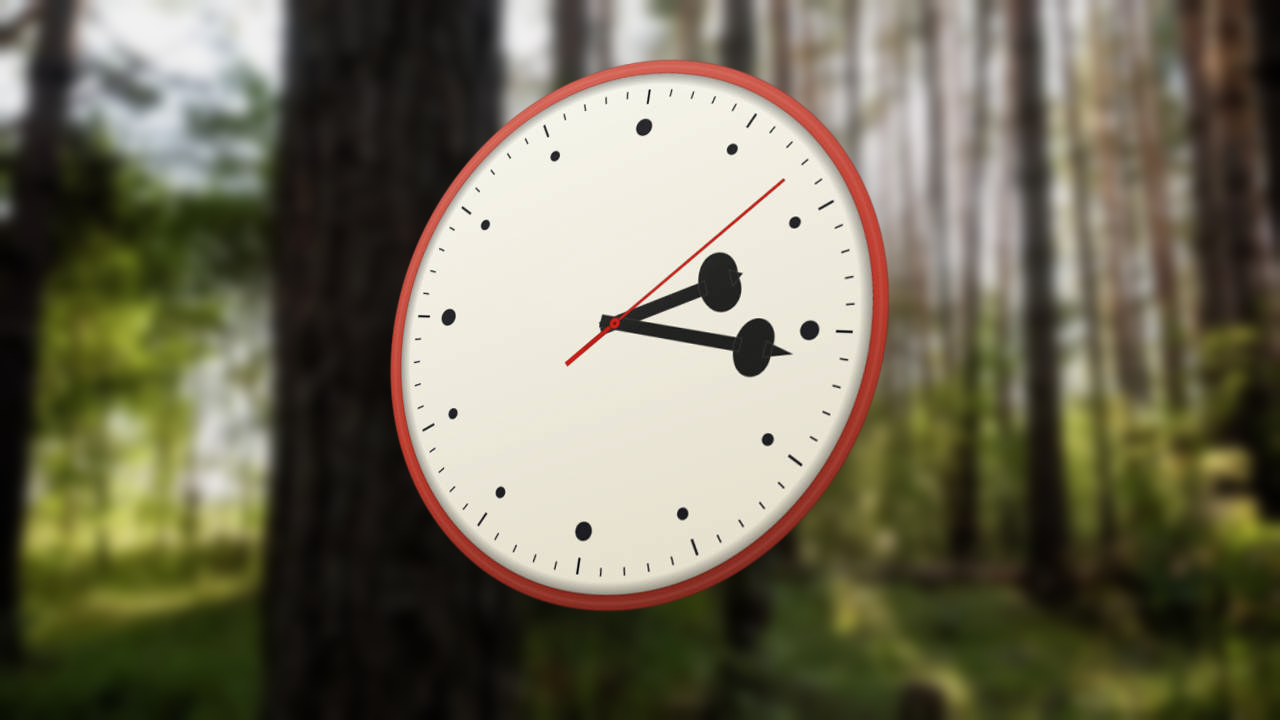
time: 2:16:08
